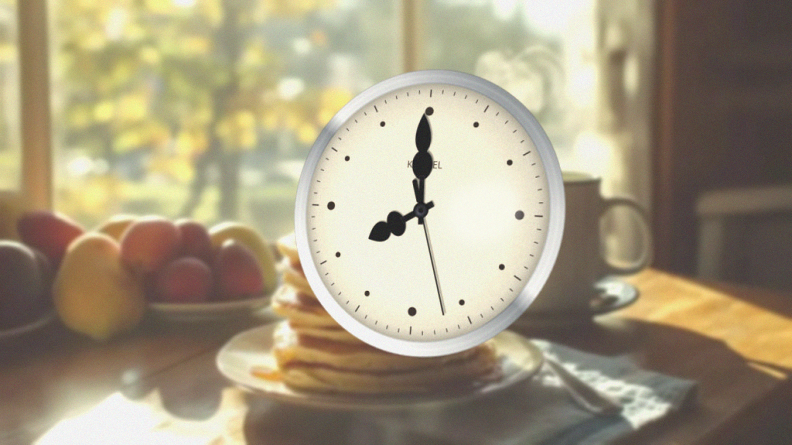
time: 7:59:27
